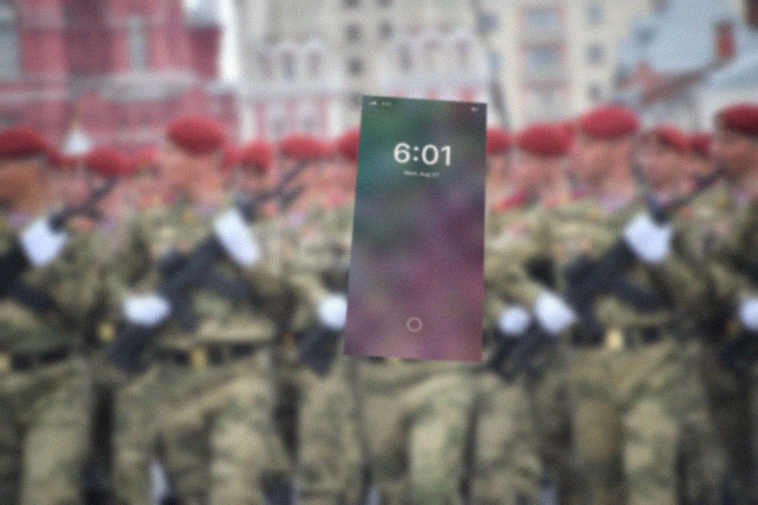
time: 6:01
